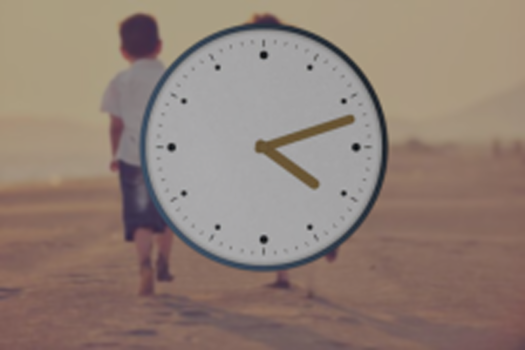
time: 4:12
